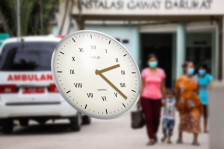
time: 2:23
